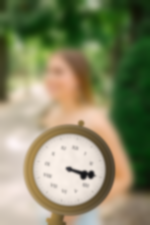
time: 3:15
